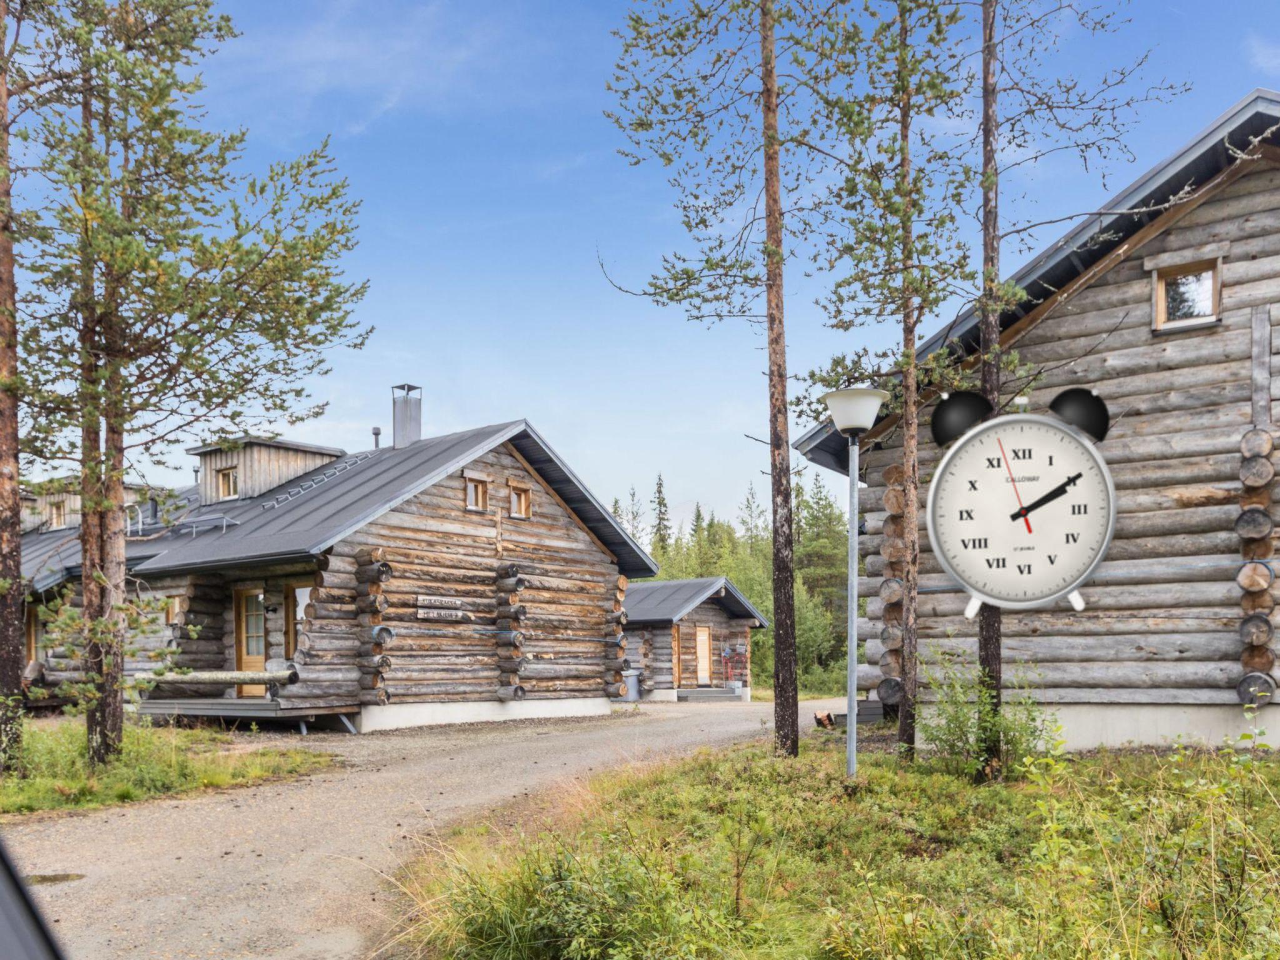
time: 2:09:57
